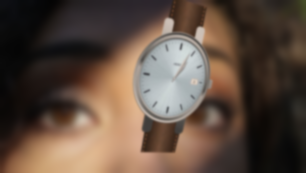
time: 1:04
